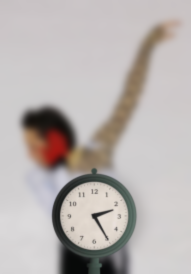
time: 2:25
